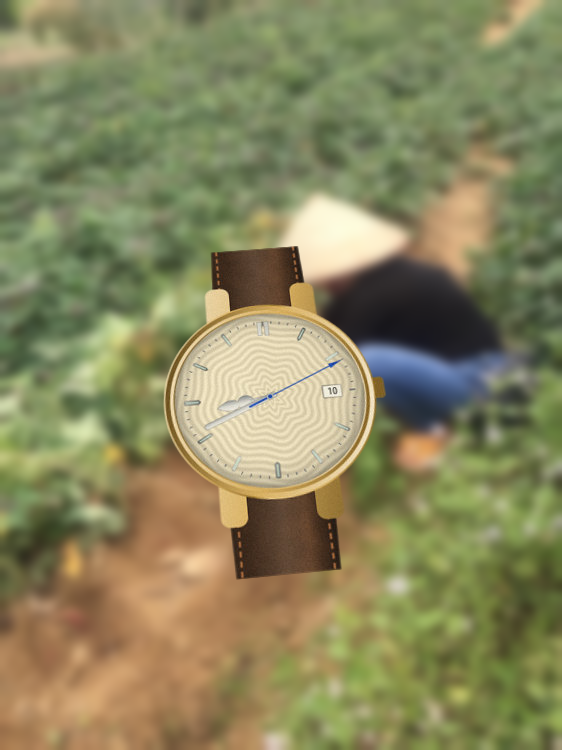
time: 8:41:11
